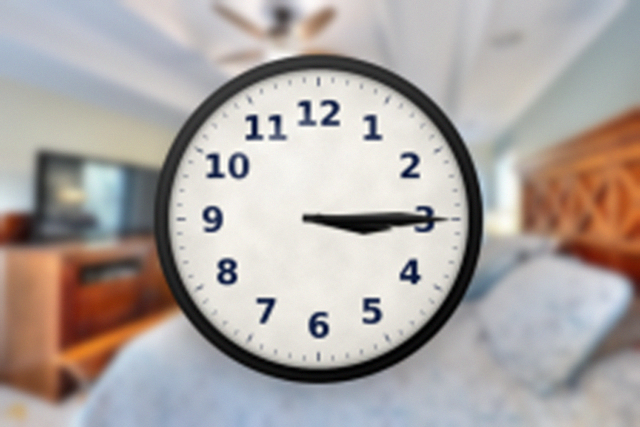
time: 3:15
